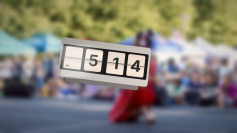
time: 5:14
